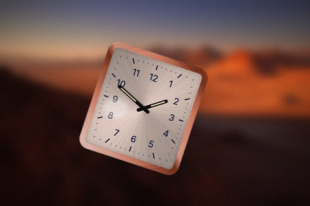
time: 1:49
